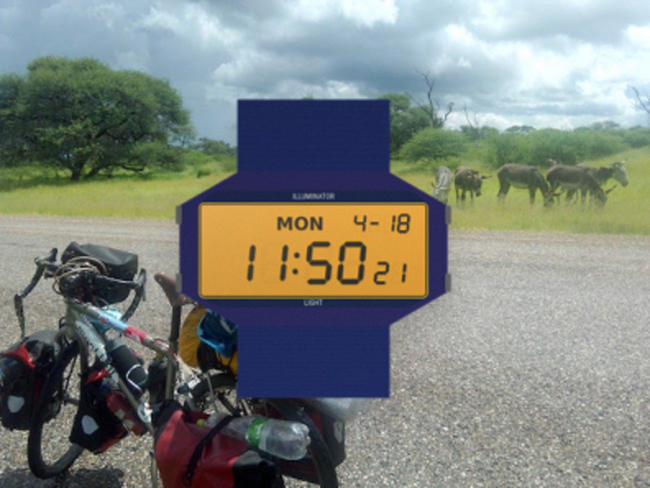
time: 11:50:21
